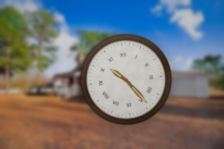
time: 10:24
